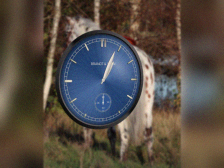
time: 1:04
